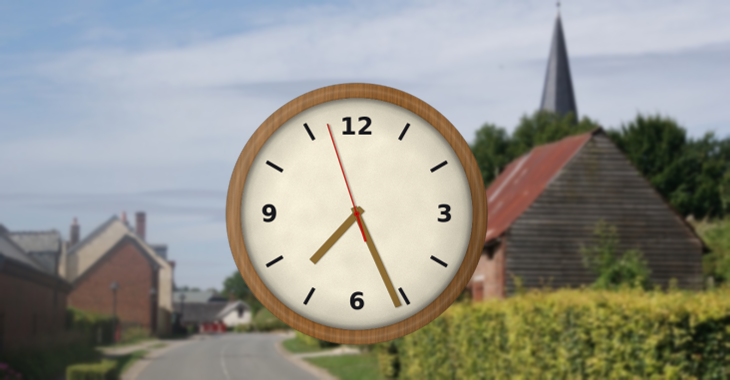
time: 7:25:57
